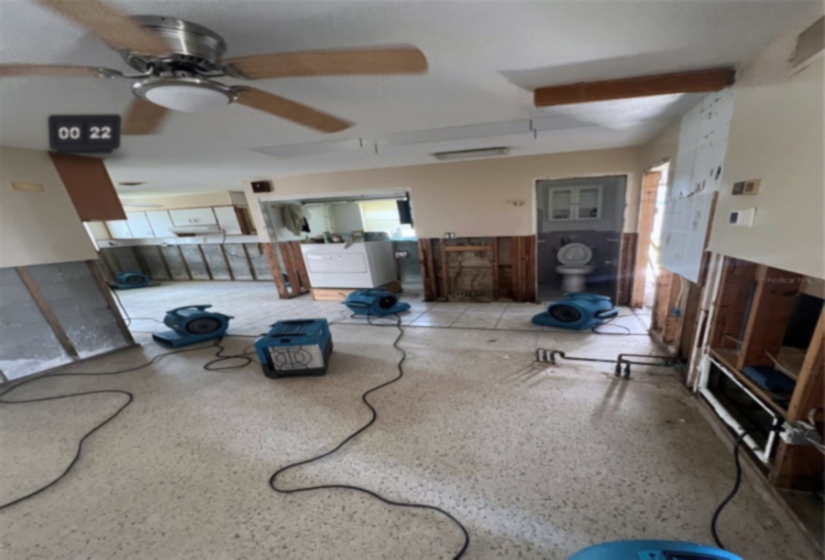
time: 0:22
